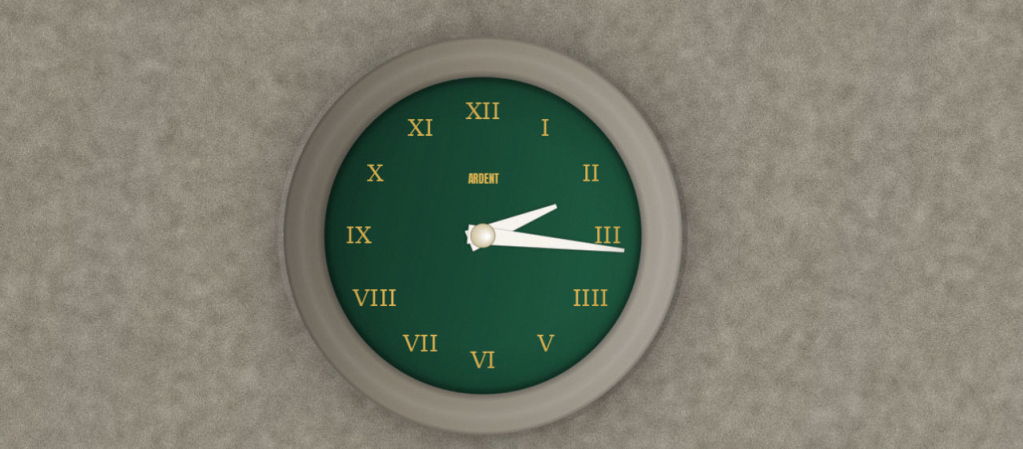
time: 2:16
